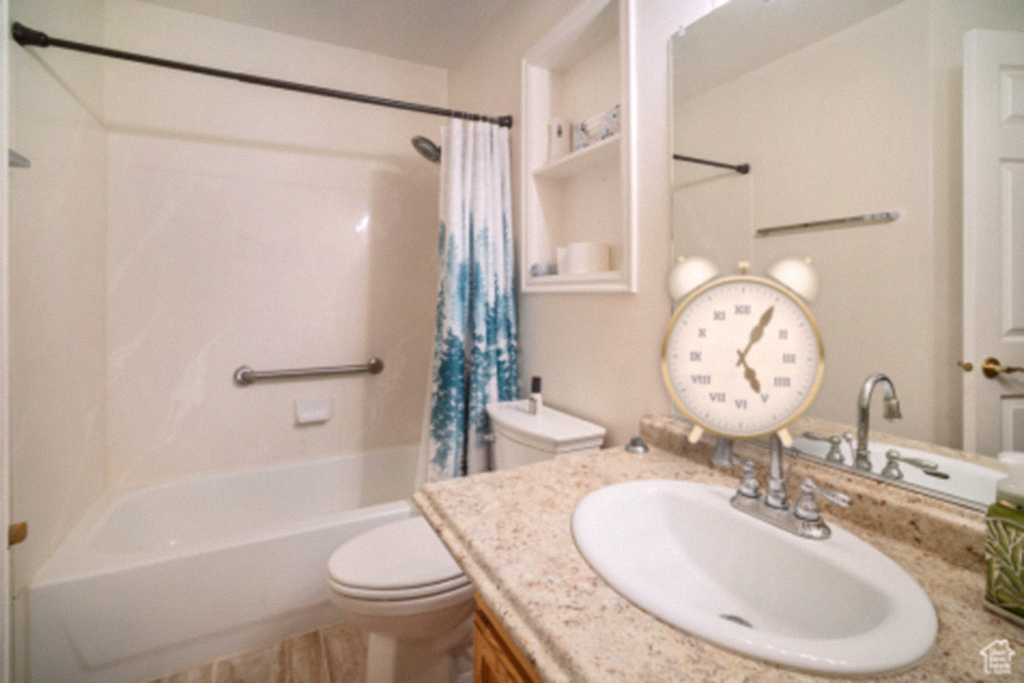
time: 5:05
